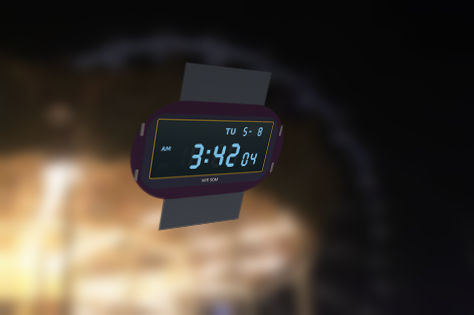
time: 3:42:04
